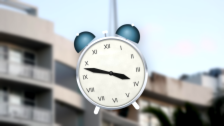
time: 3:48
